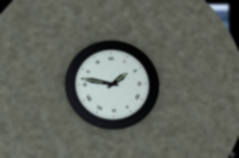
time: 1:47
